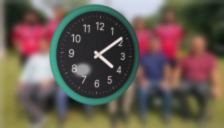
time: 4:09
